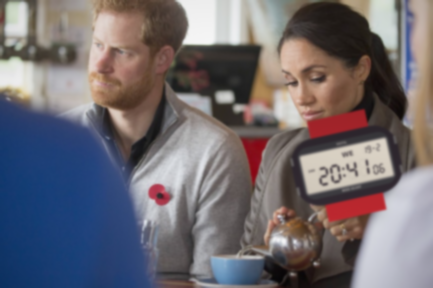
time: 20:41
